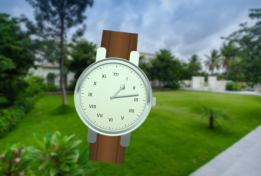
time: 1:13
